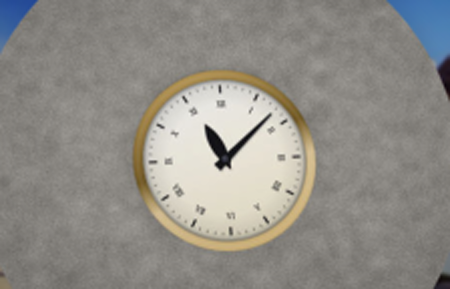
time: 11:08
